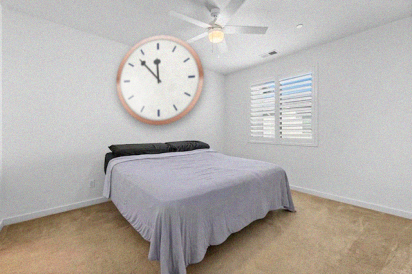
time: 11:53
